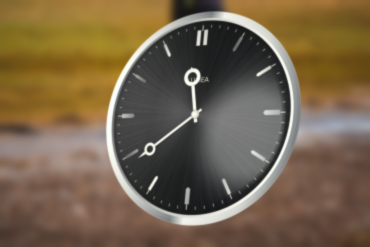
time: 11:39
